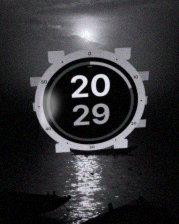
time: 20:29
